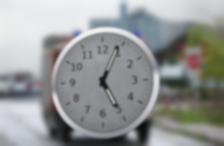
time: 5:04
